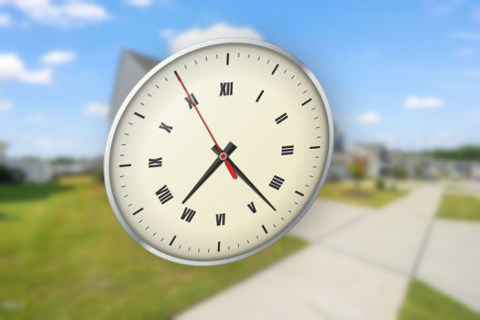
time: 7:22:55
